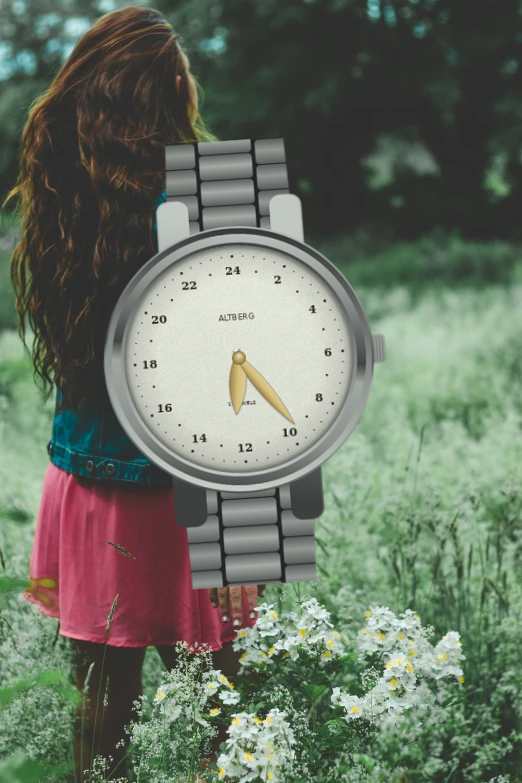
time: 12:24
